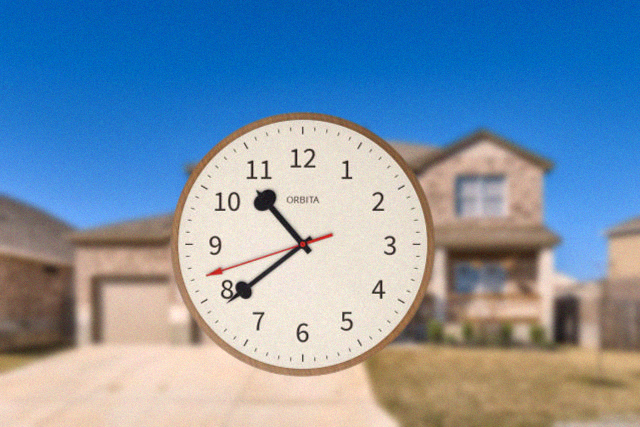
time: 10:38:42
